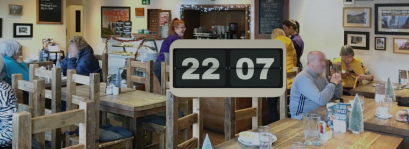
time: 22:07
